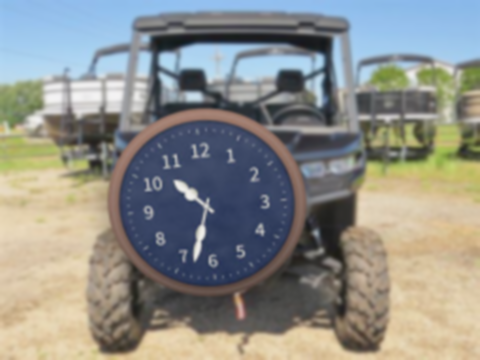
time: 10:33
